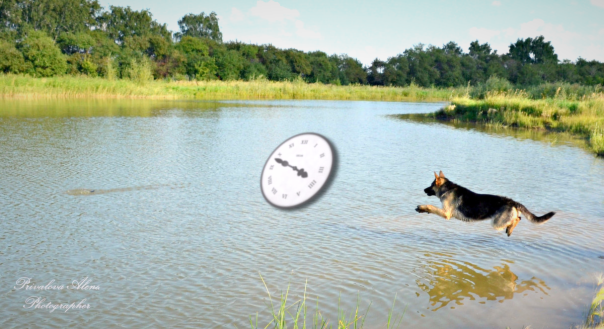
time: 3:48
